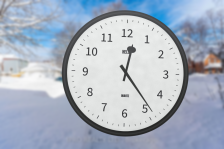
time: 12:24
